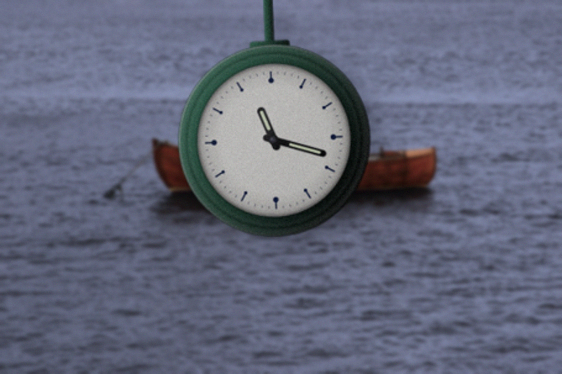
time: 11:18
